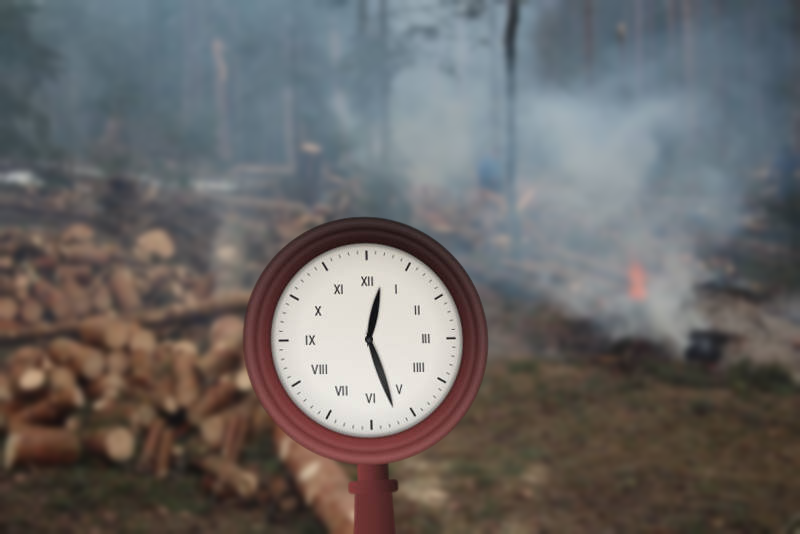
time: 12:27
